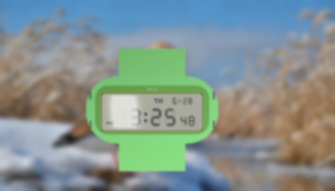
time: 3:25
